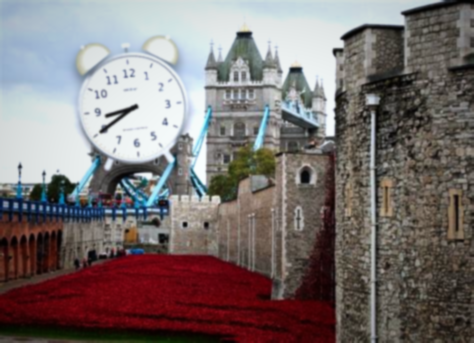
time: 8:40
